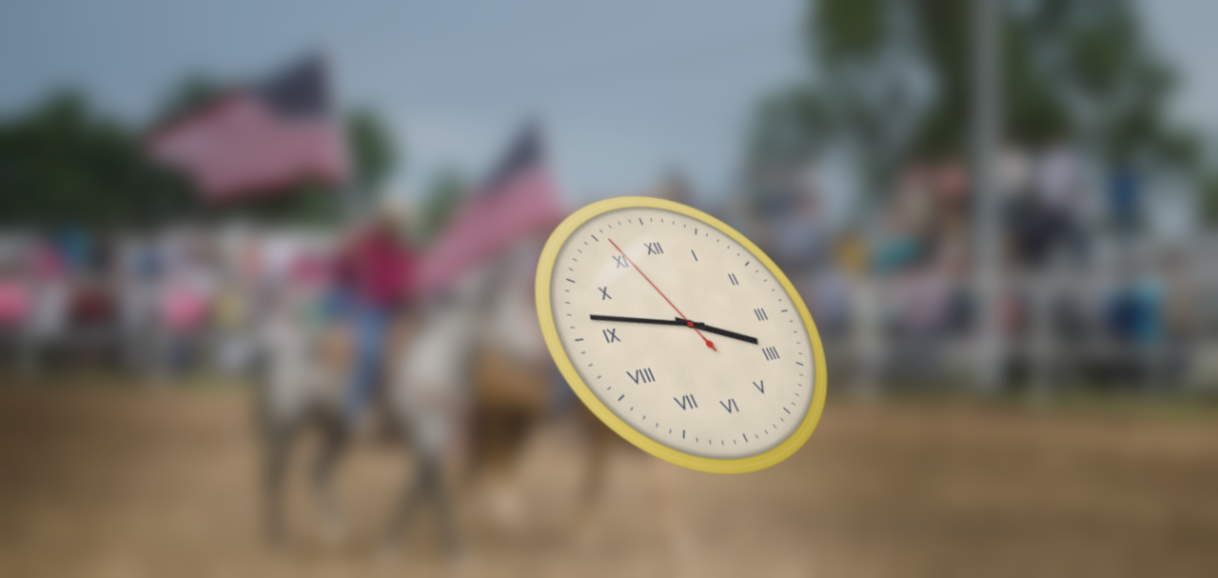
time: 3:46:56
